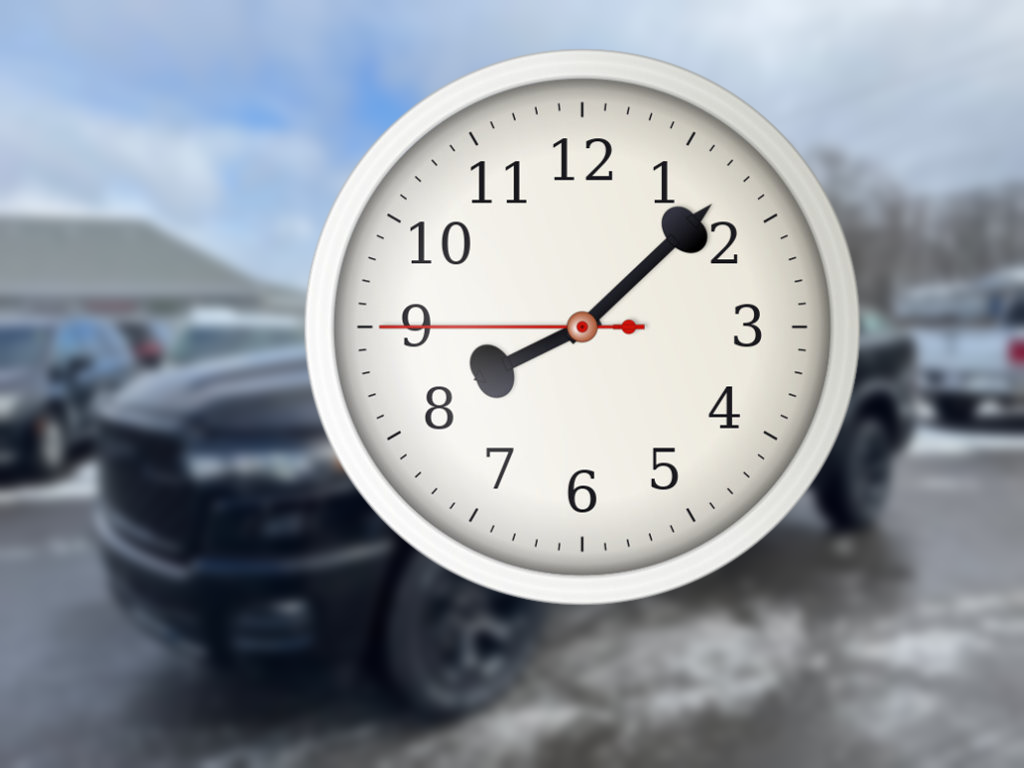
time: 8:07:45
